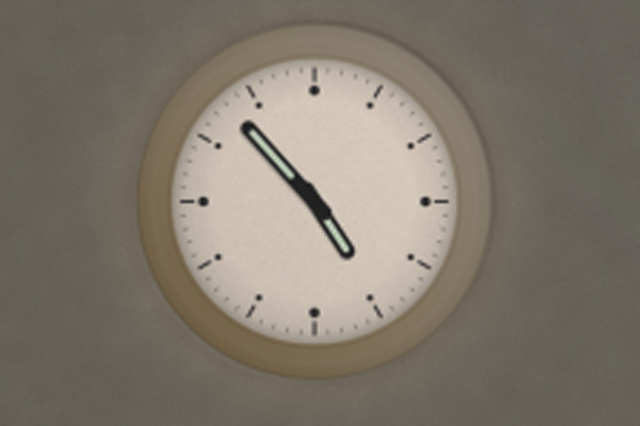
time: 4:53
